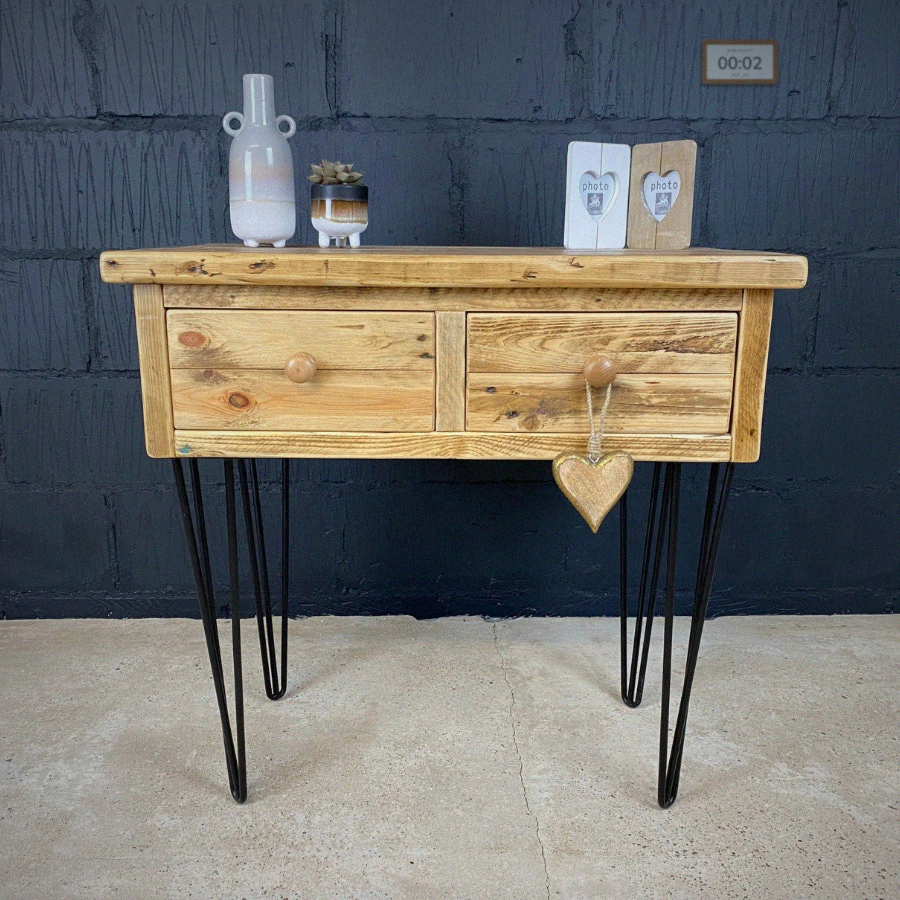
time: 0:02
